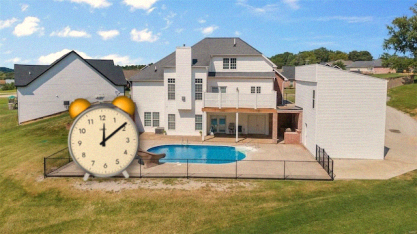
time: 12:09
